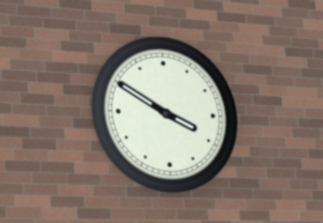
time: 3:50
